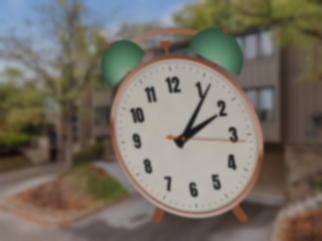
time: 2:06:16
